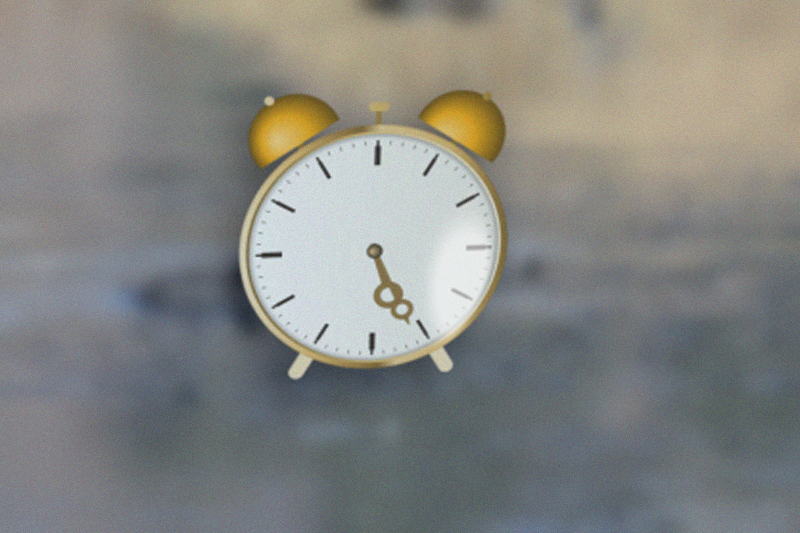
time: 5:26
